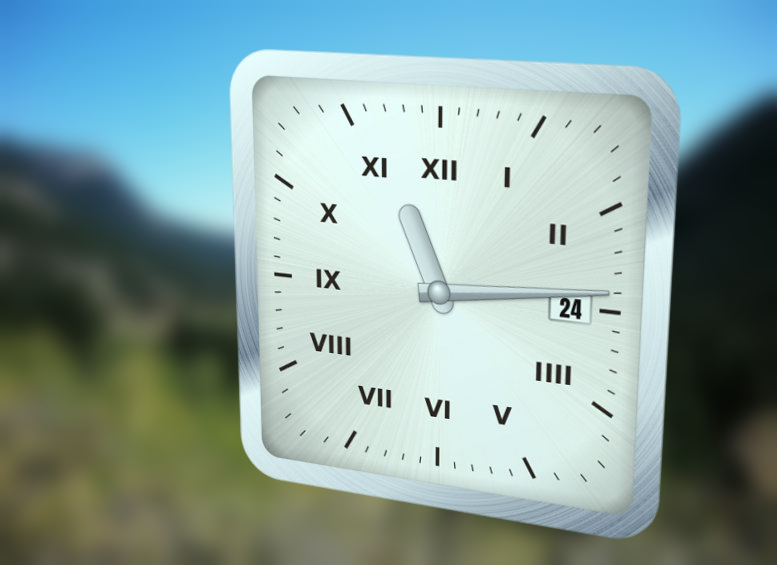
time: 11:14
